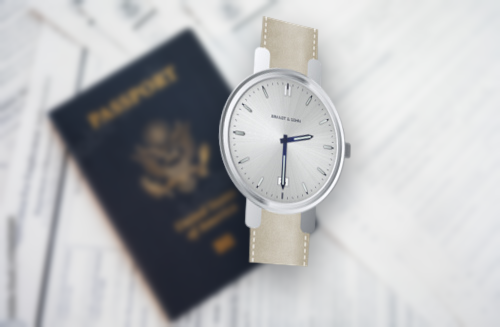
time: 2:30
